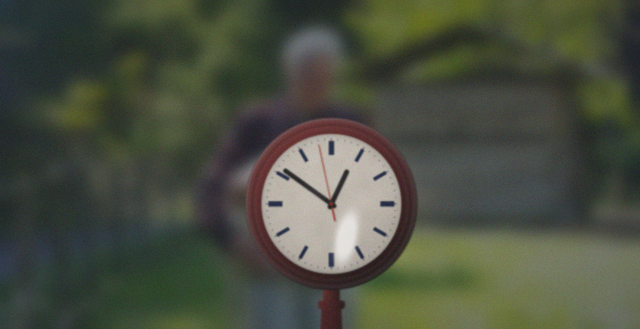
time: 12:50:58
